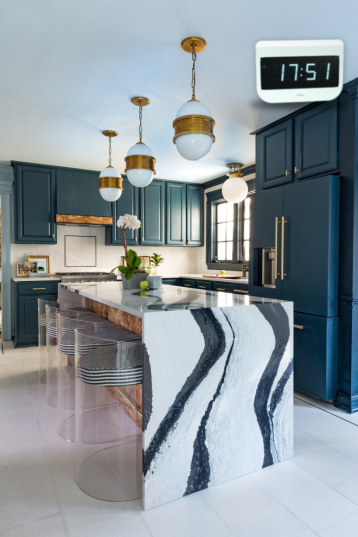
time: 17:51
